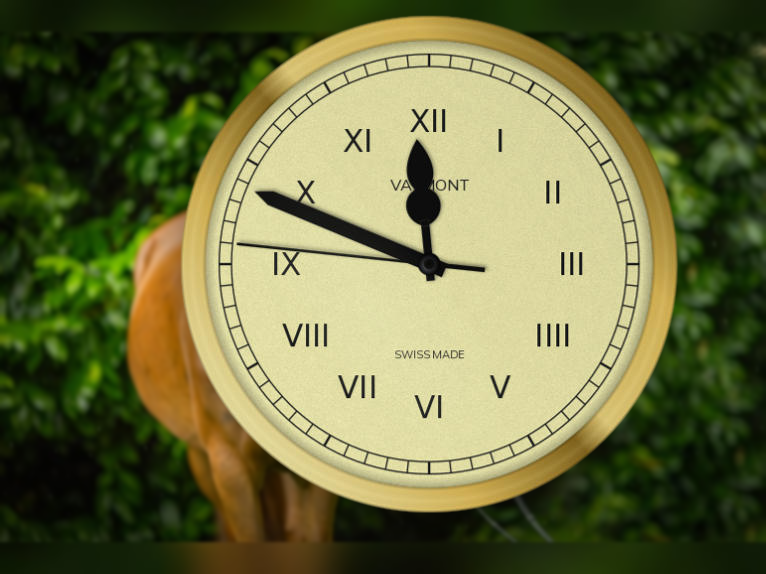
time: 11:48:46
